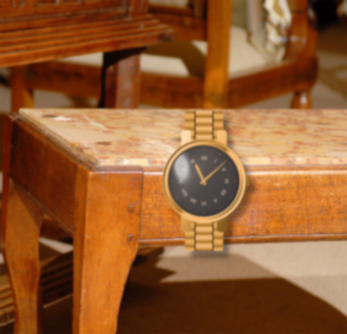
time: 11:08
